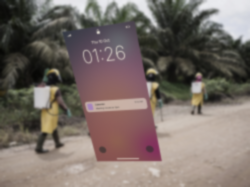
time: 1:26
